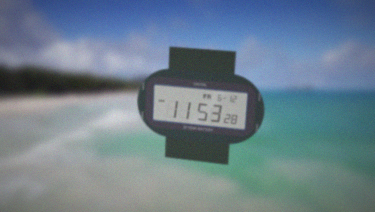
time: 11:53
